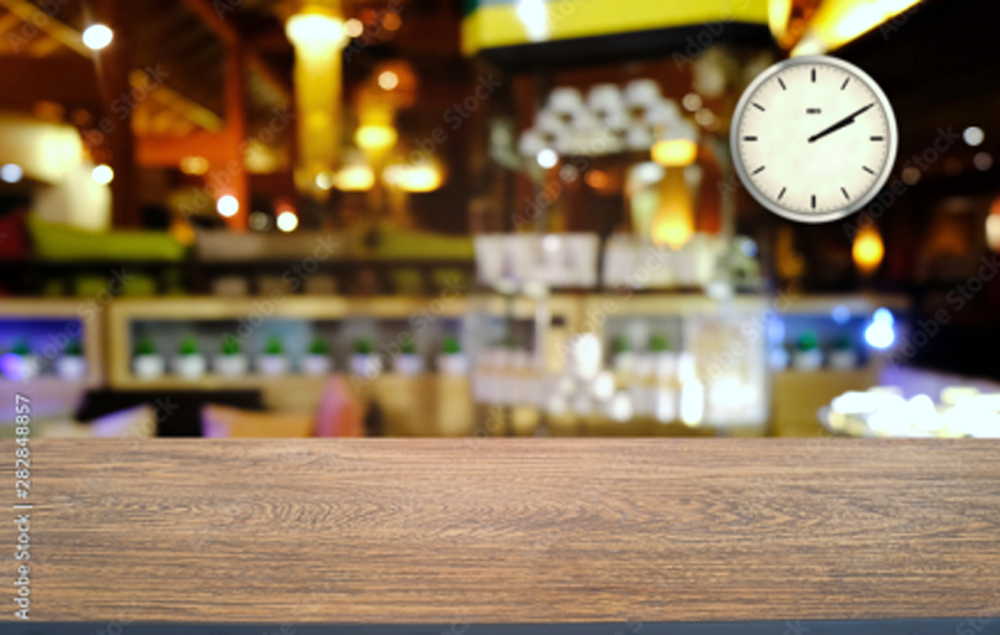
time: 2:10
